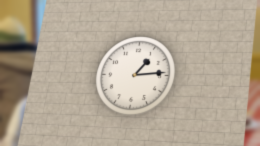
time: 1:14
